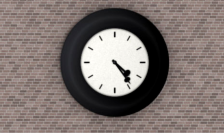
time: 4:24
